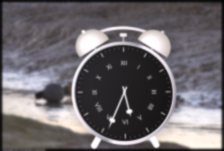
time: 5:34
